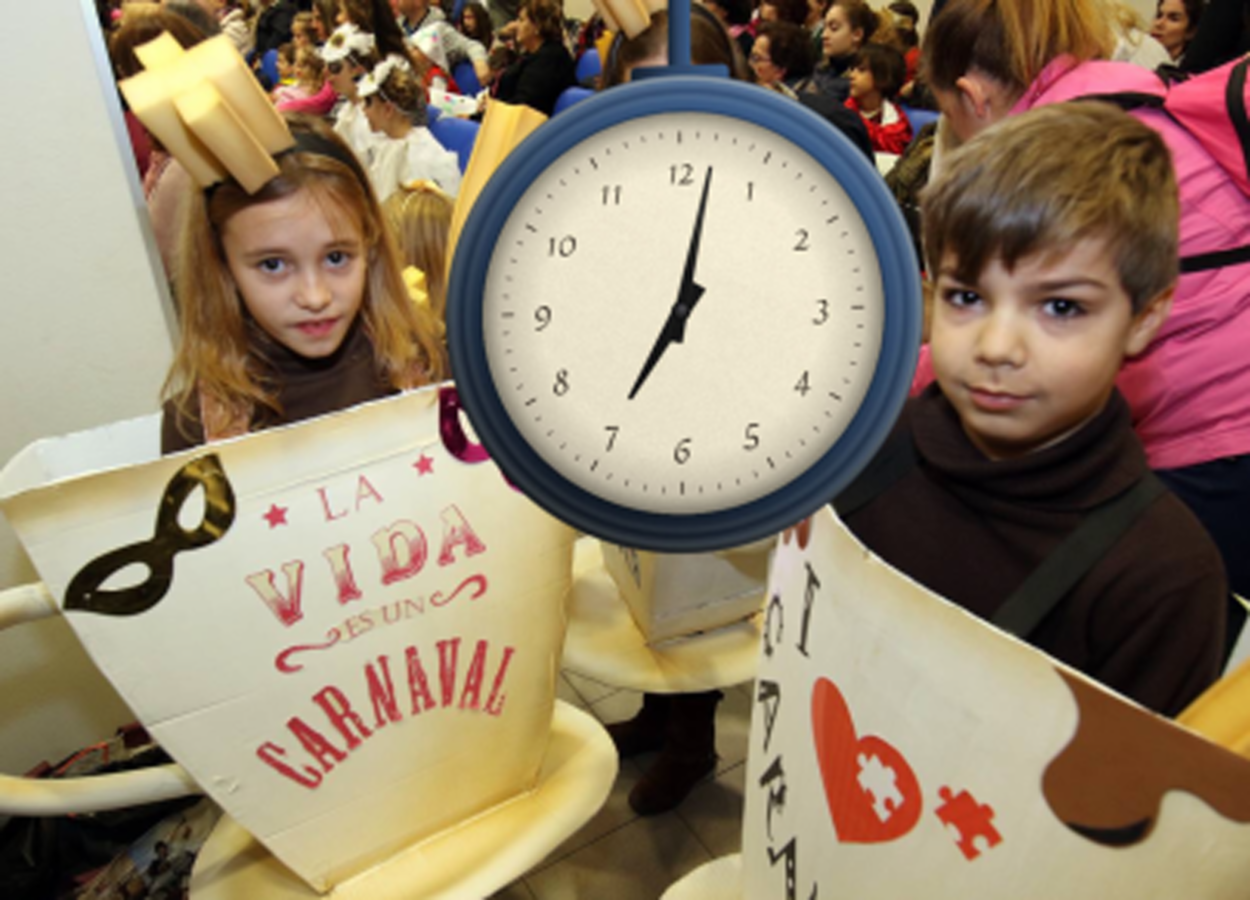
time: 7:02
